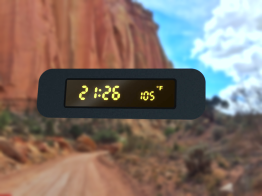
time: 21:26
